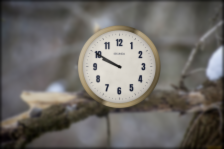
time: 9:50
